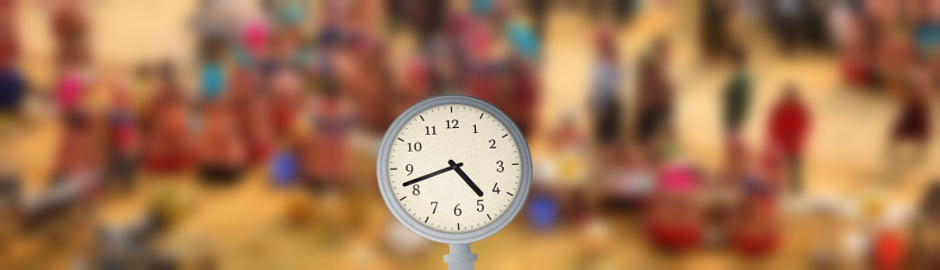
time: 4:42
